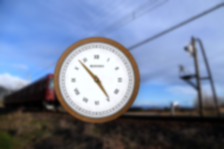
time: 4:53
